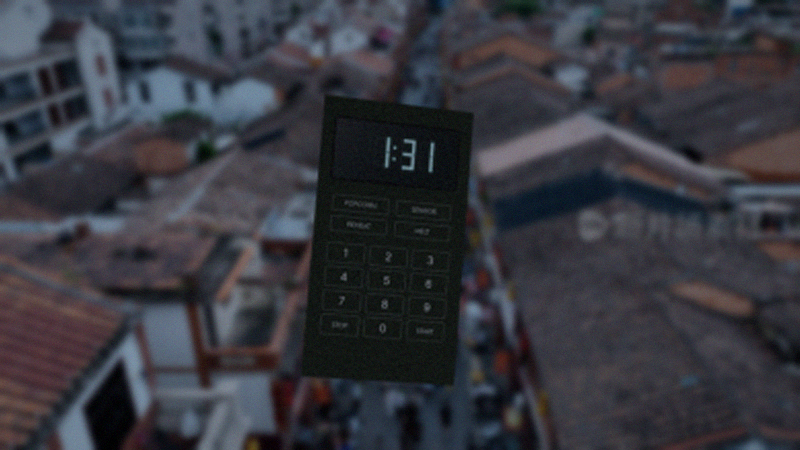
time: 1:31
